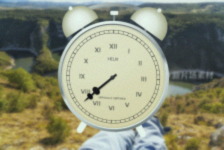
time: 7:38
